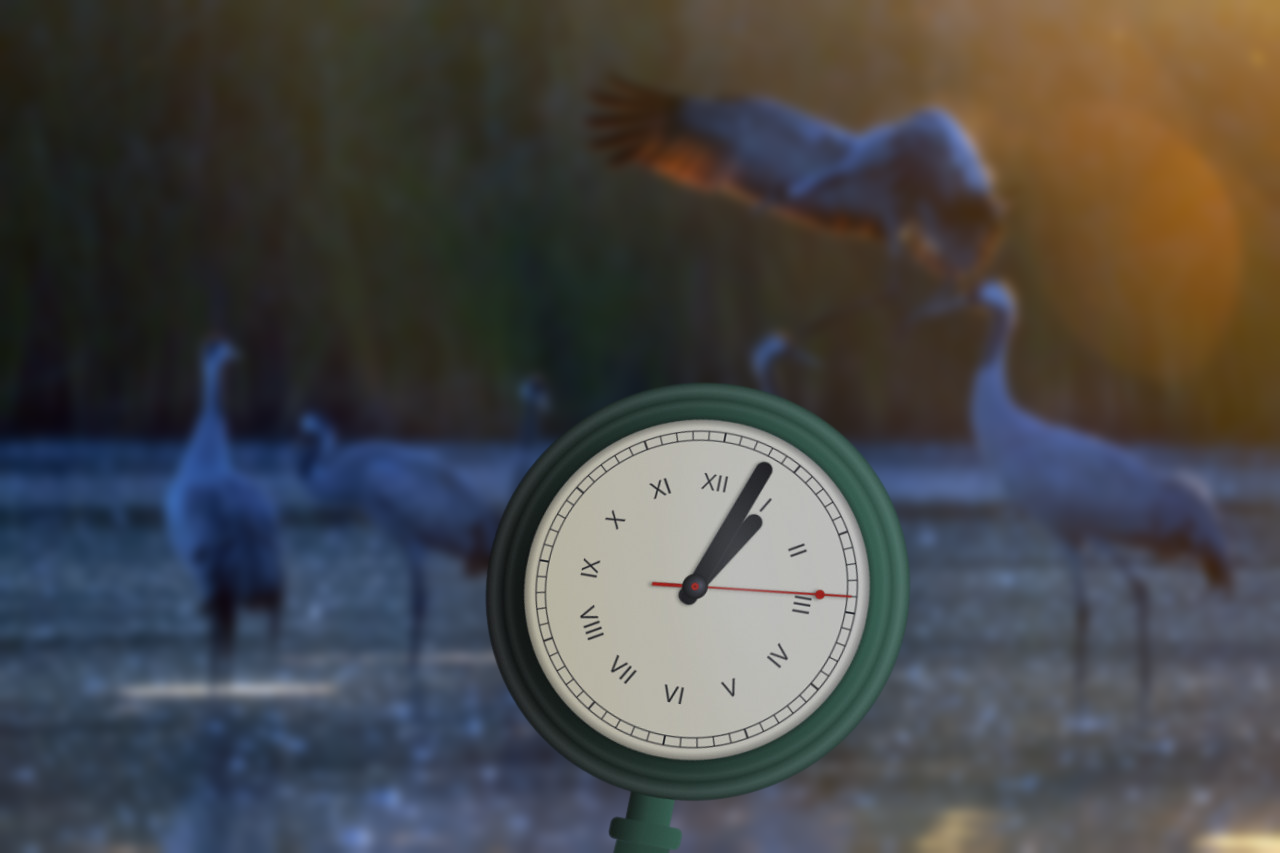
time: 1:03:14
